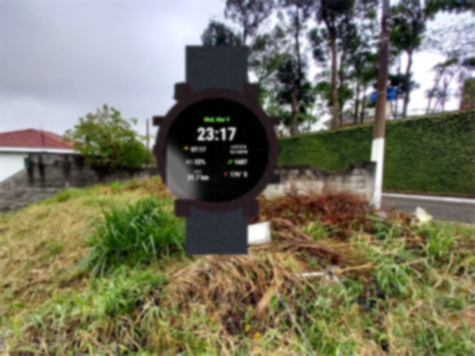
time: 23:17
